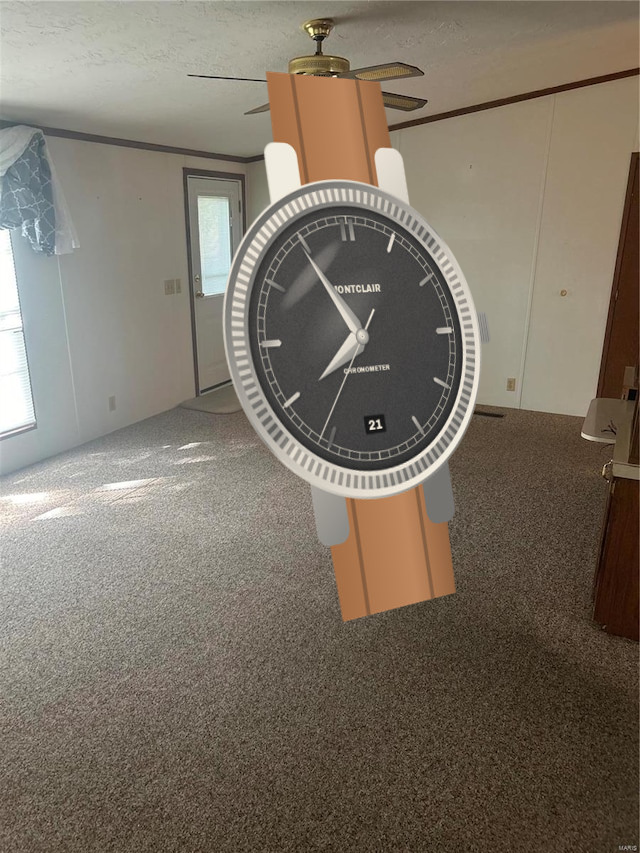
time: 7:54:36
